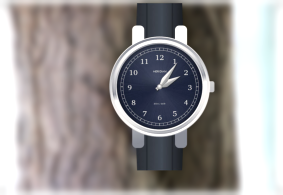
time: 2:06
